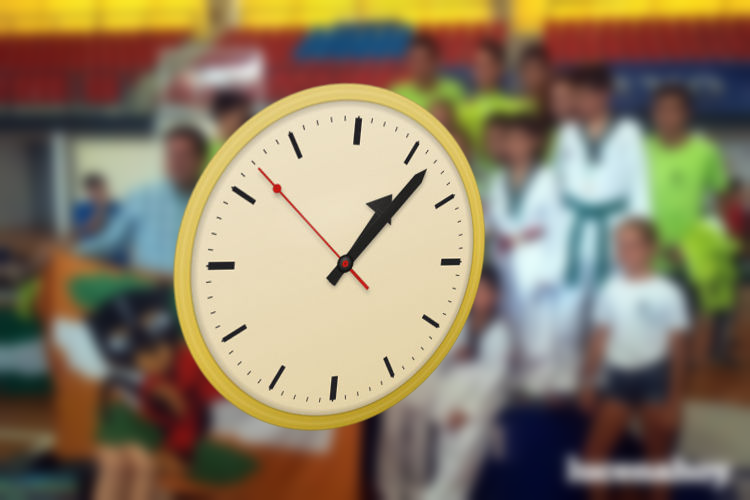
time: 1:06:52
